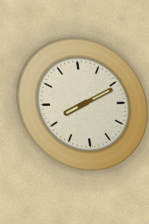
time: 8:11
